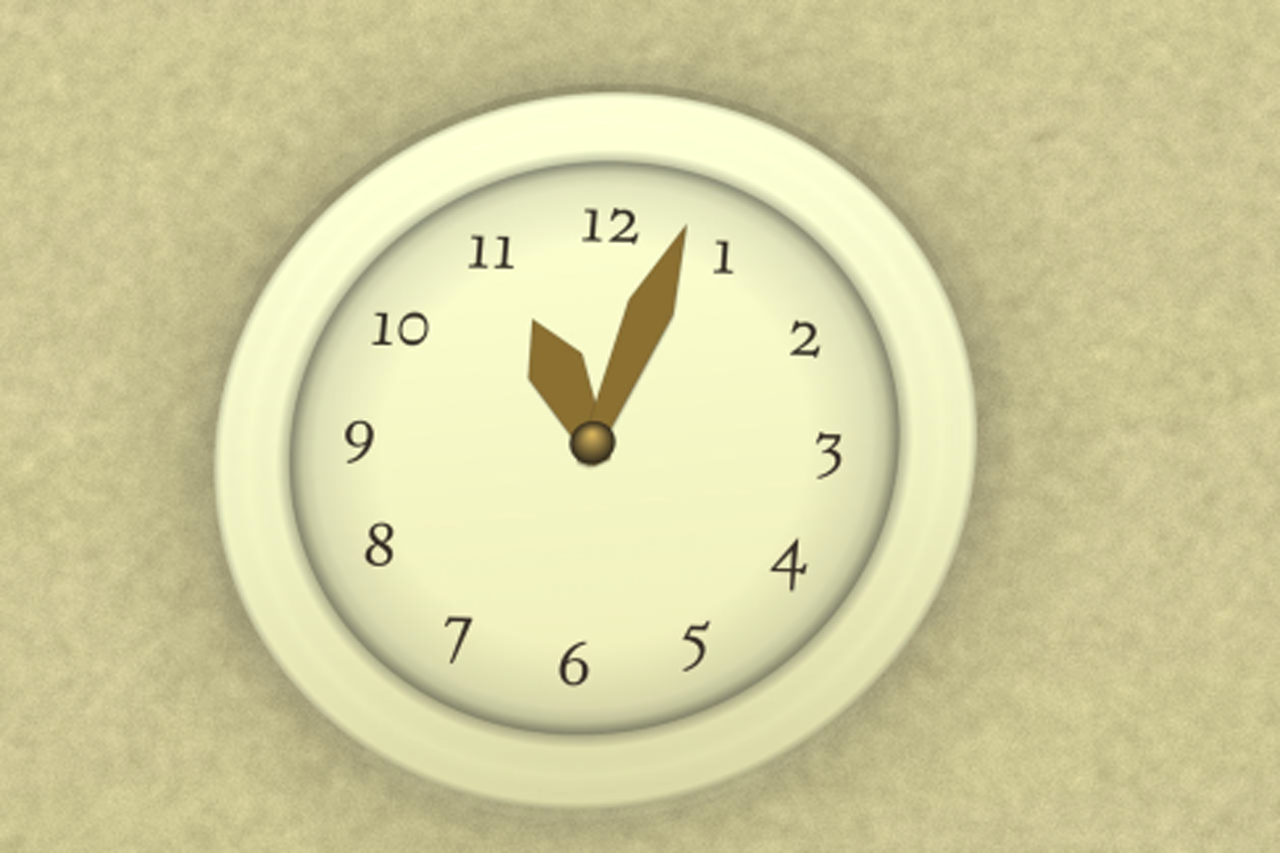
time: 11:03
